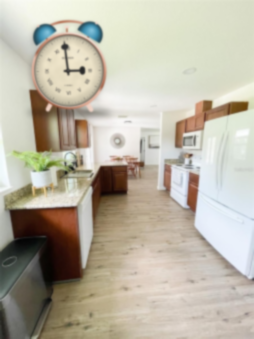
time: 2:59
